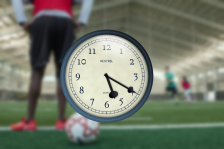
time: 5:20
